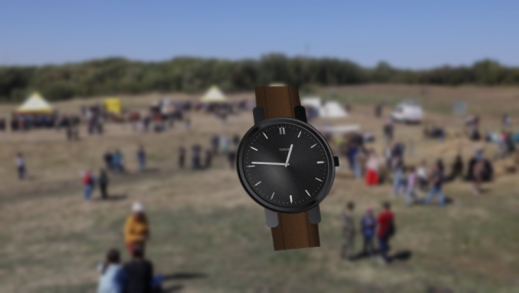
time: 12:46
